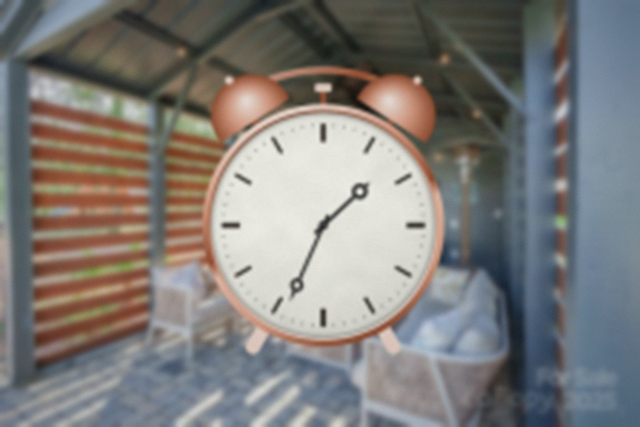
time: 1:34
